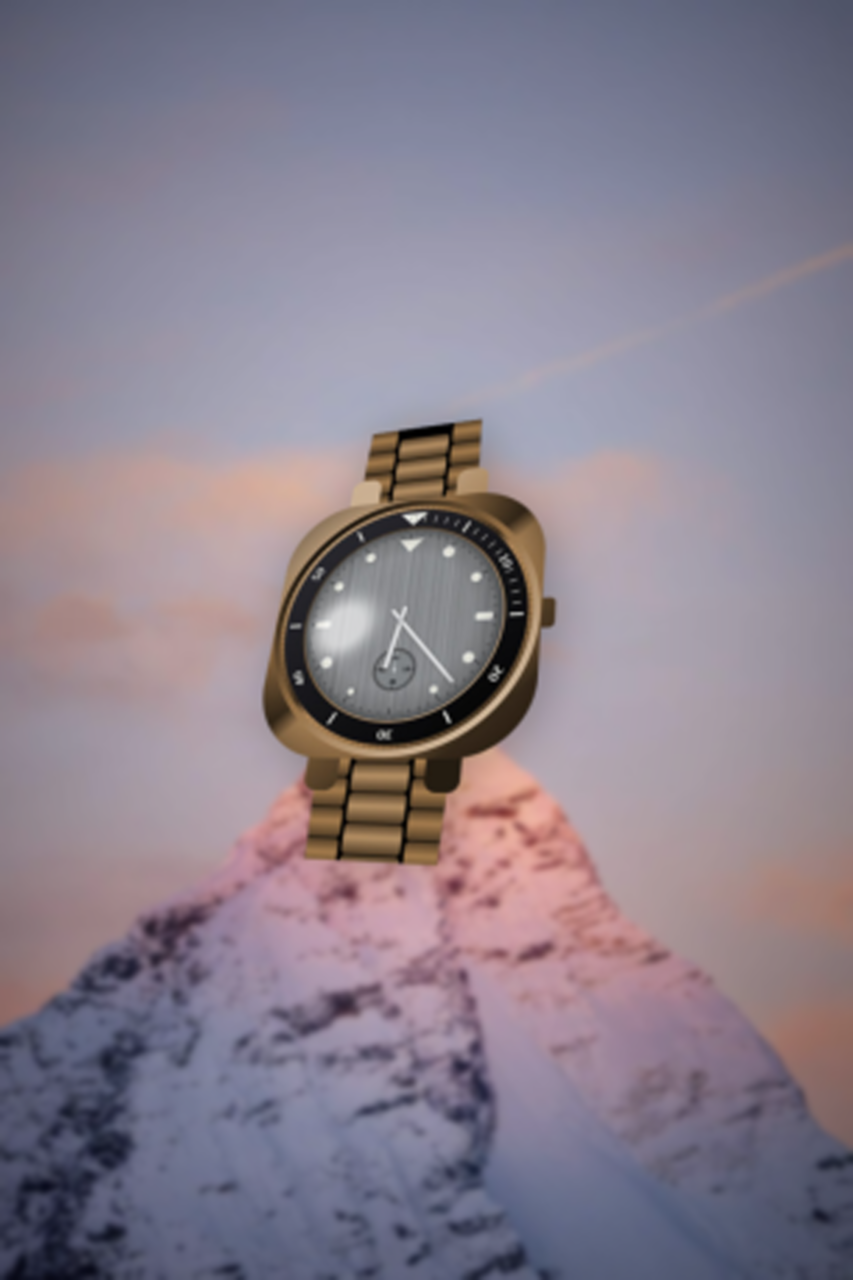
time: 6:23
